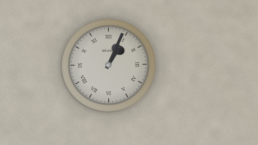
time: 1:04
